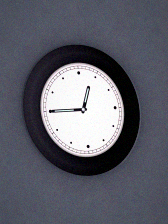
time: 12:45
